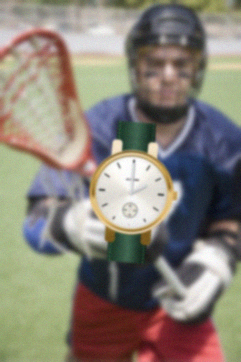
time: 2:00
